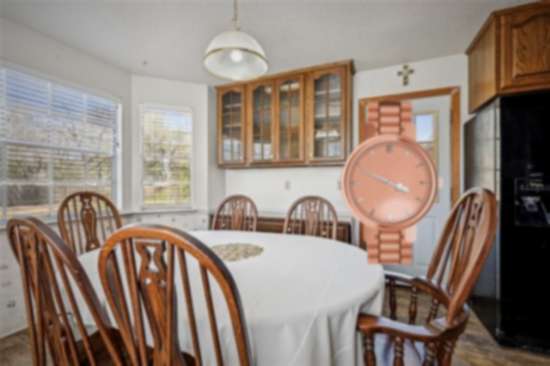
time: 3:49
